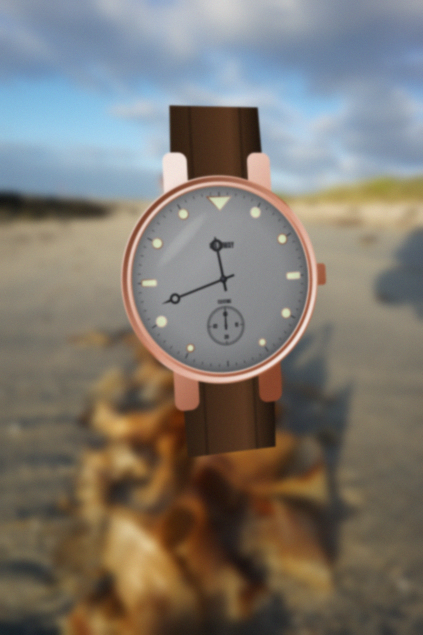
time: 11:42
